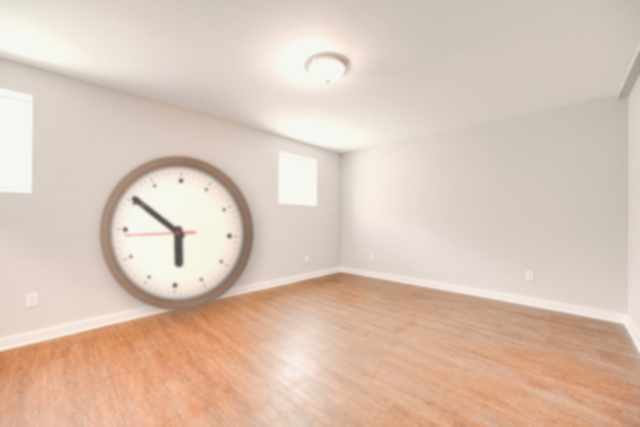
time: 5:50:44
